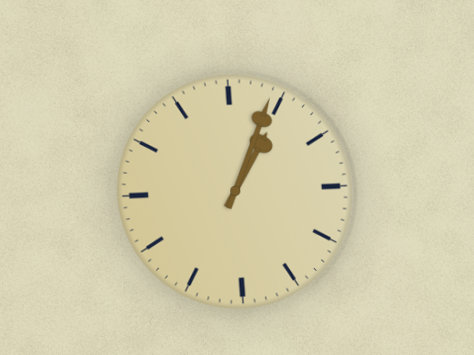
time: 1:04
